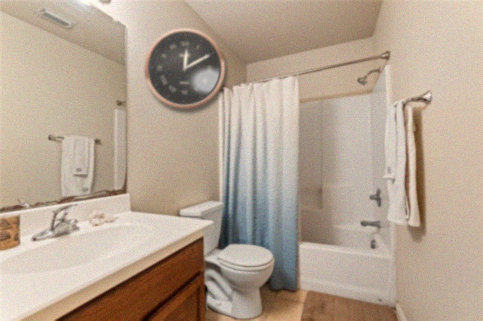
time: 12:10
